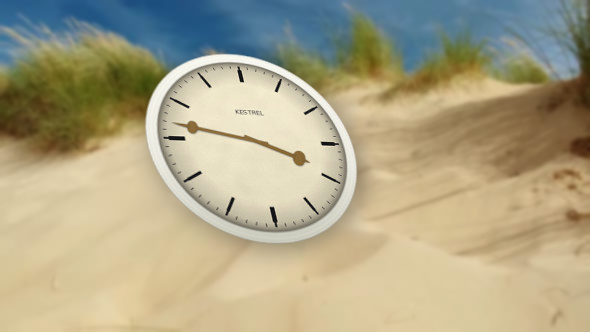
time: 3:47
